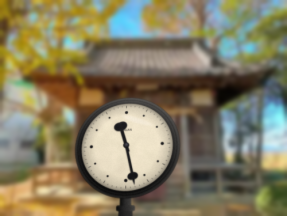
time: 11:28
